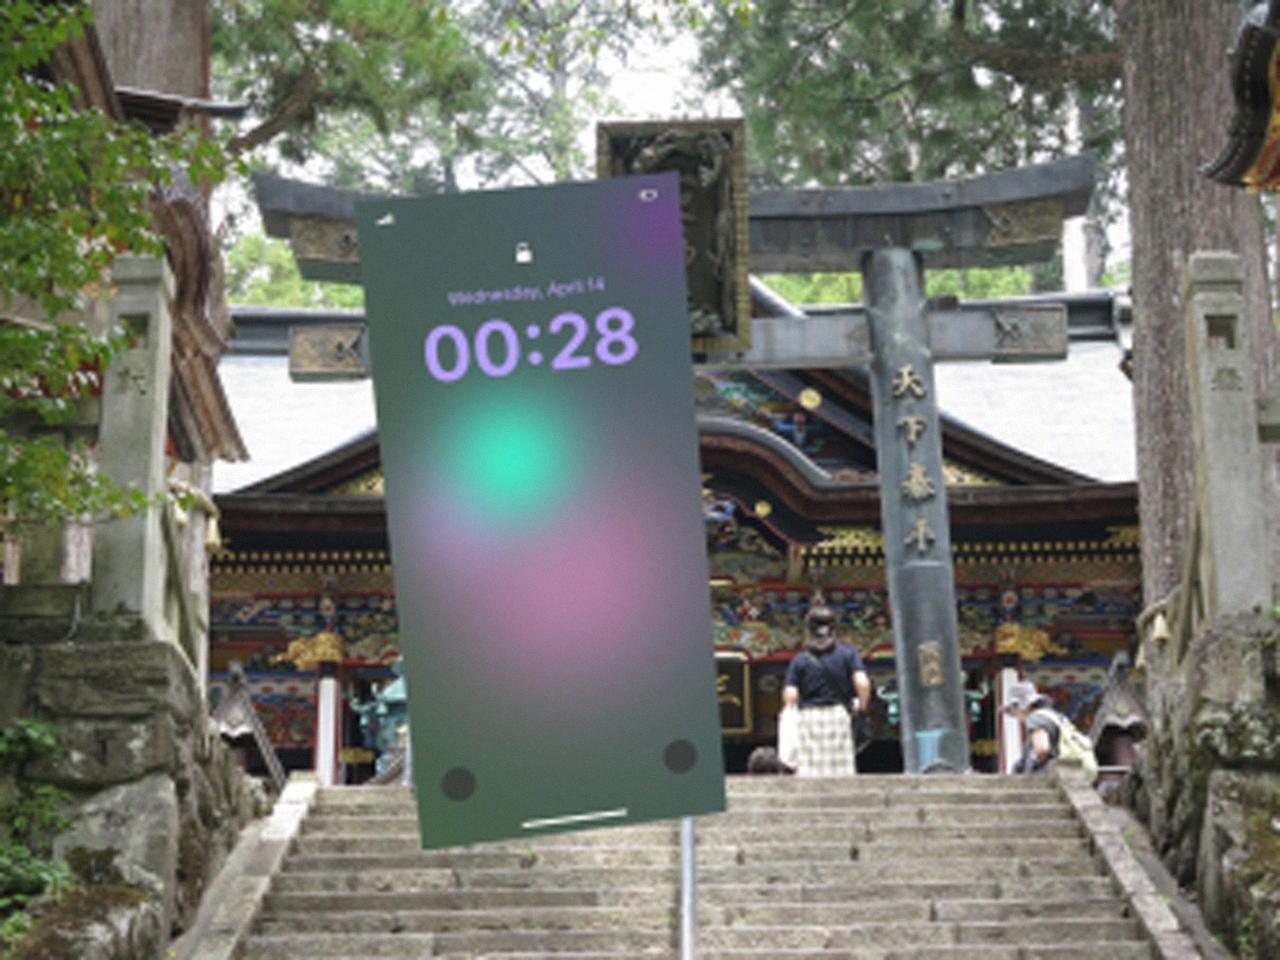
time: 0:28
